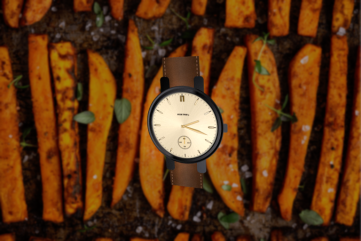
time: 2:18
